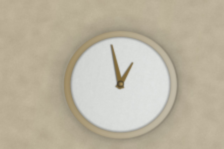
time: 12:58
